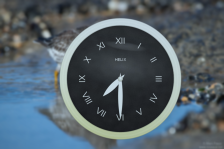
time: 7:30
